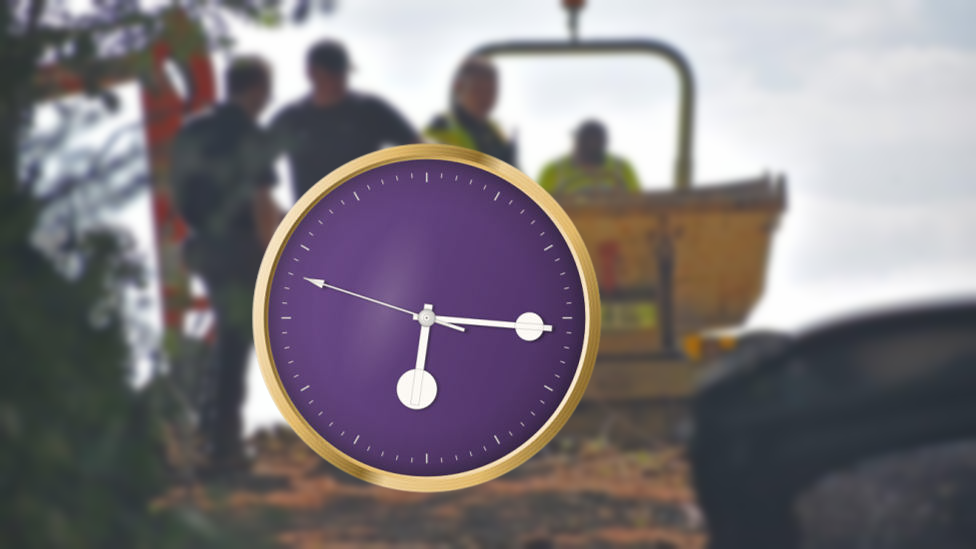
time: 6:15:48
